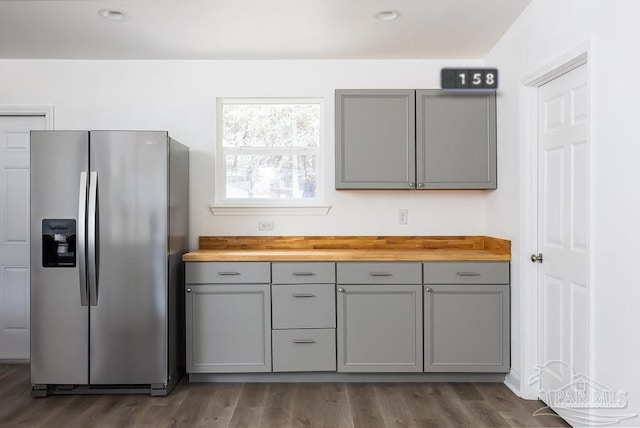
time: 1:58
